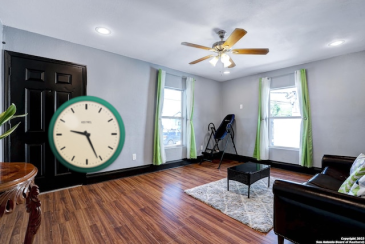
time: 9:26
